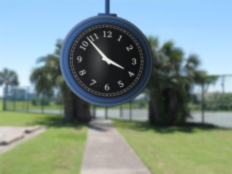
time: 3:53
